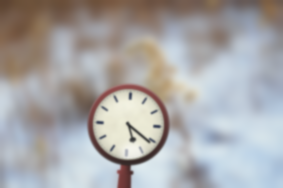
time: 5:21
